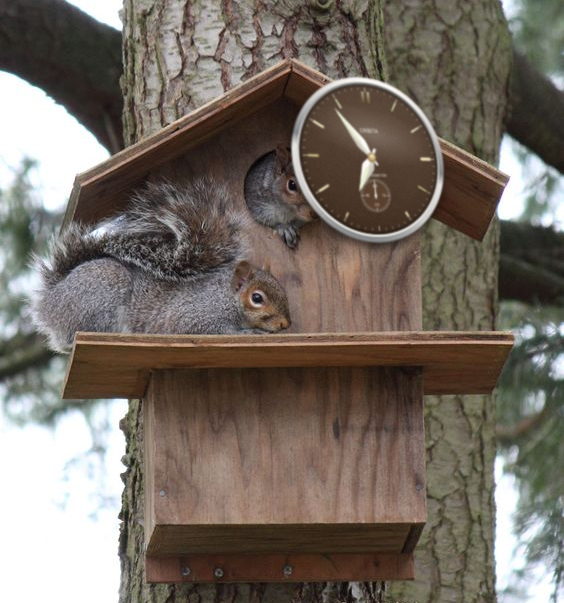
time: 6:54
